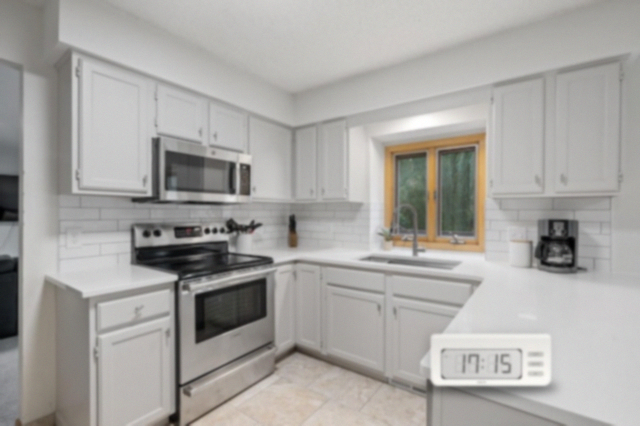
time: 17:15
